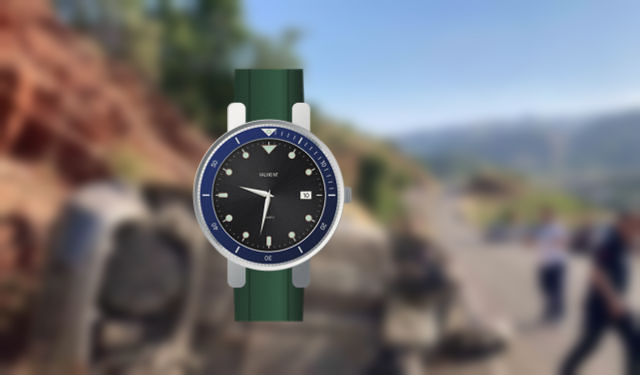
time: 9:32
